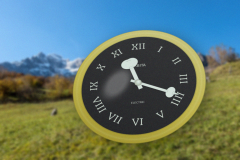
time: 11:19
